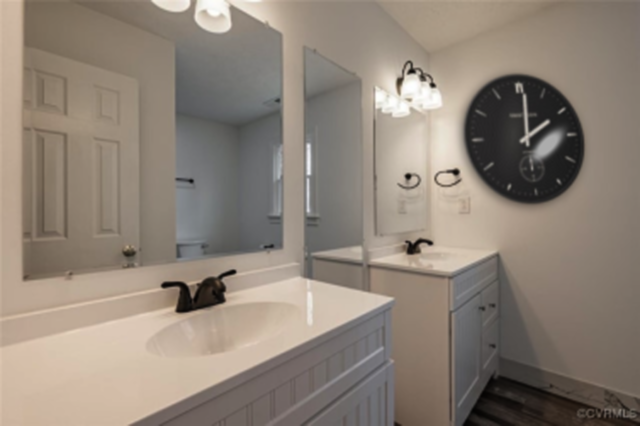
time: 2:01
